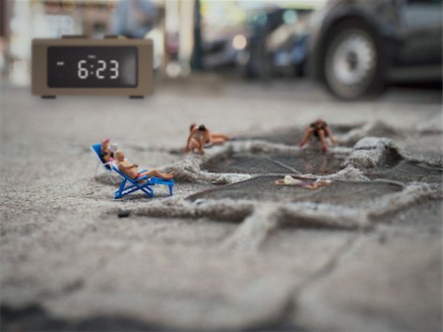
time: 6:23
